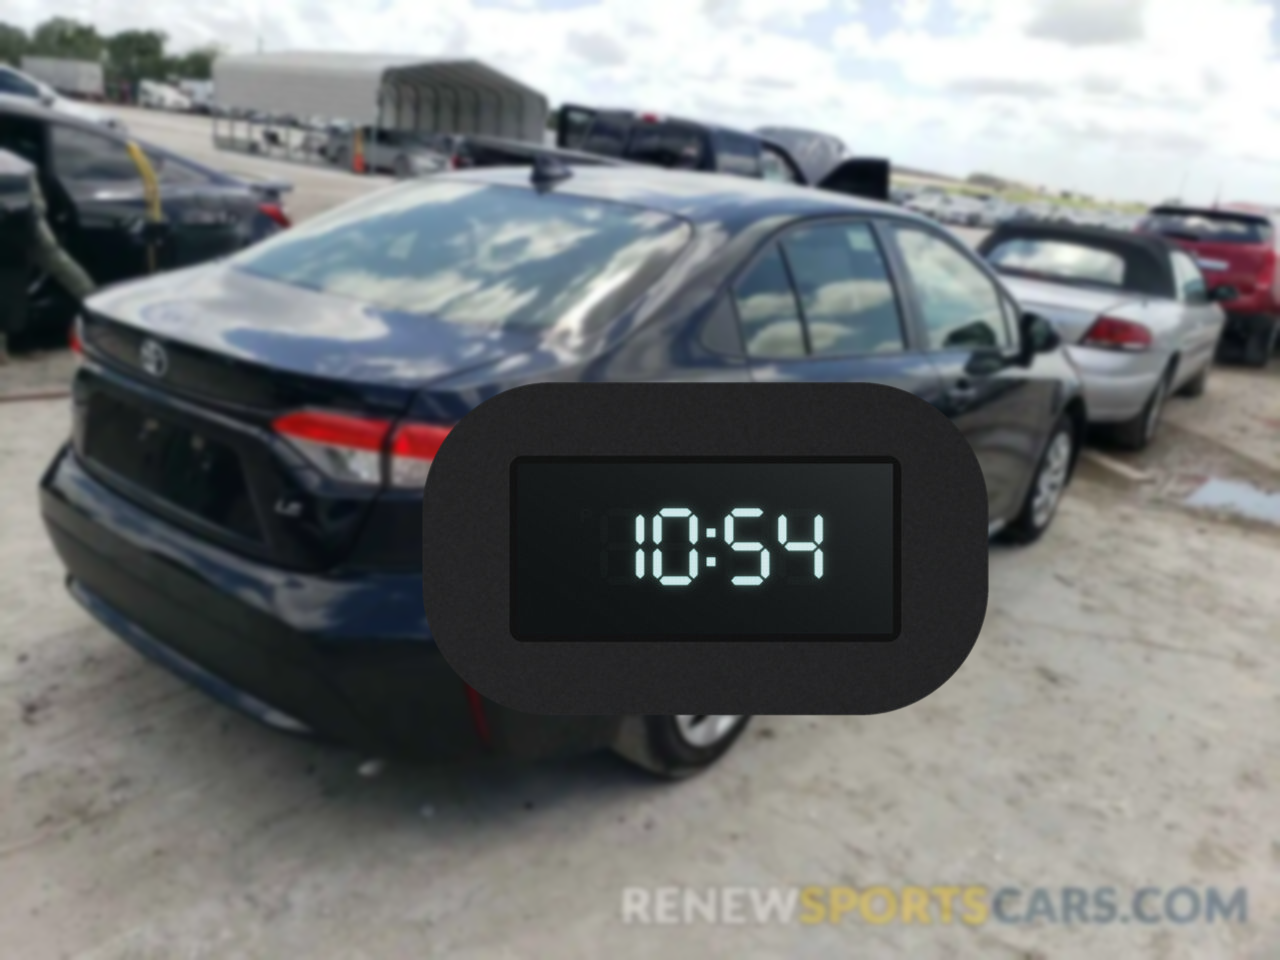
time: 10:54
